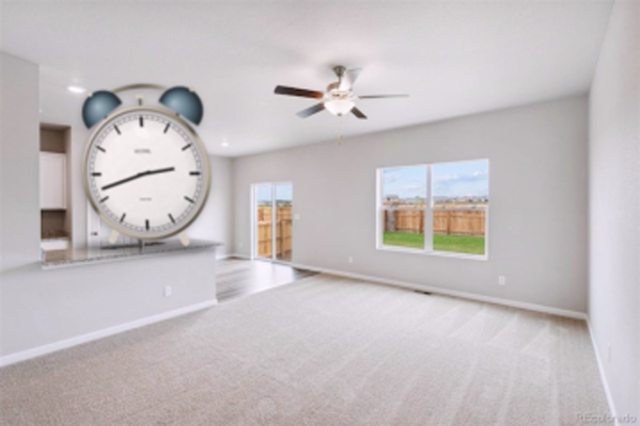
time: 2:42
